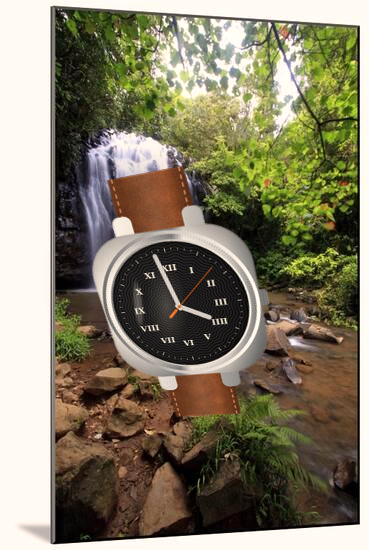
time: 3:58:08
